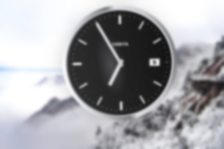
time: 6:55
